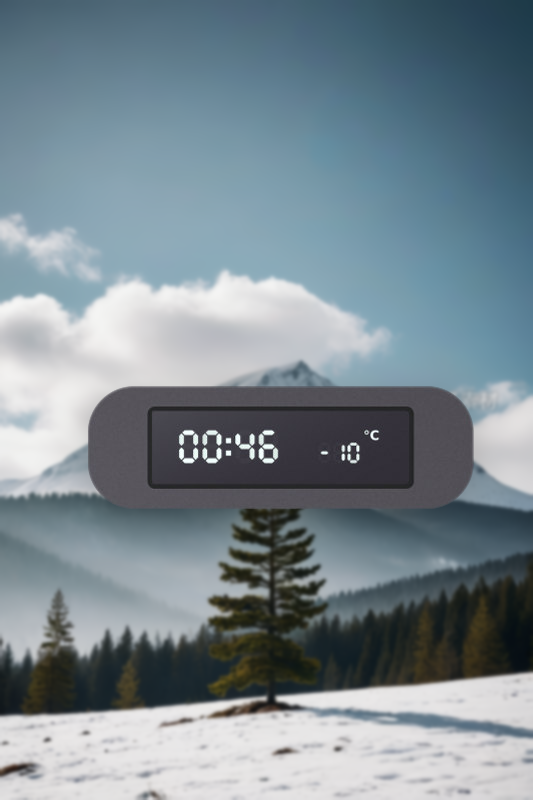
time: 0:46
